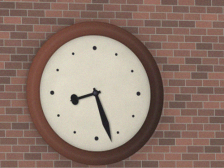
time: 8:27
